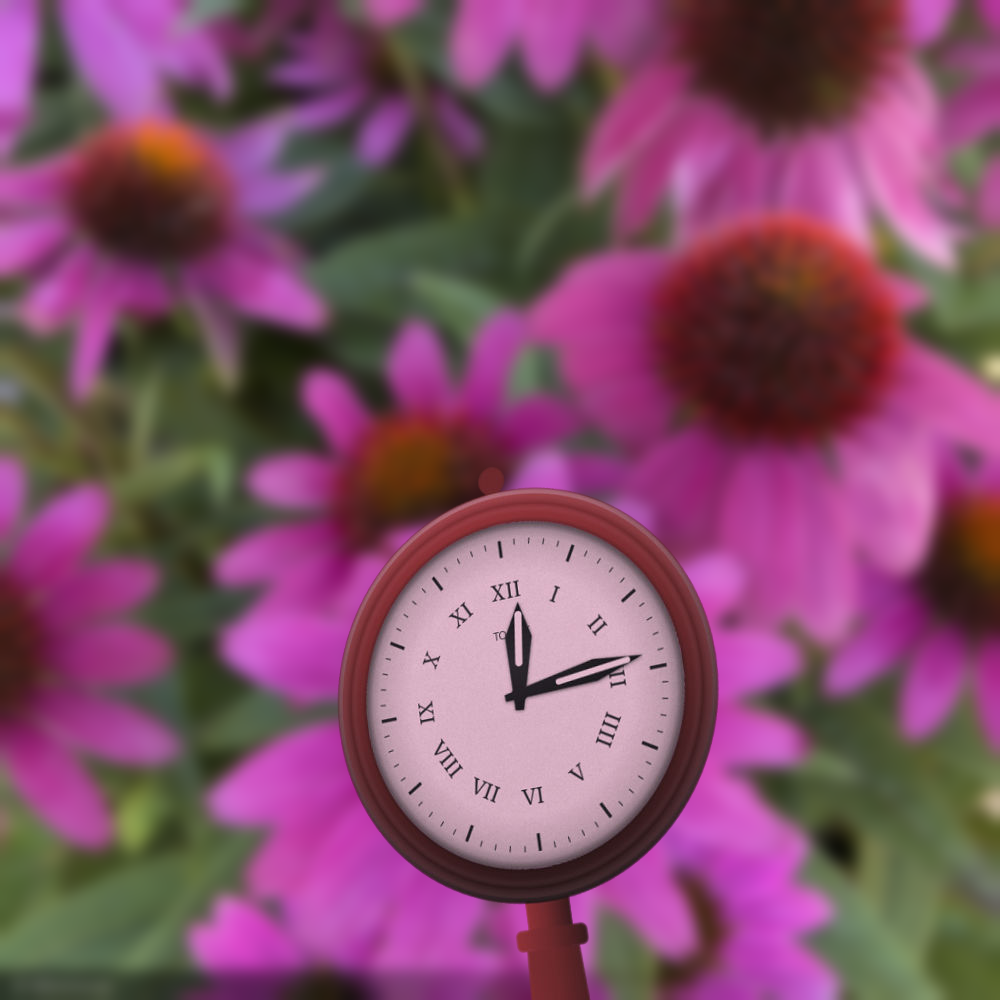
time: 12:14
